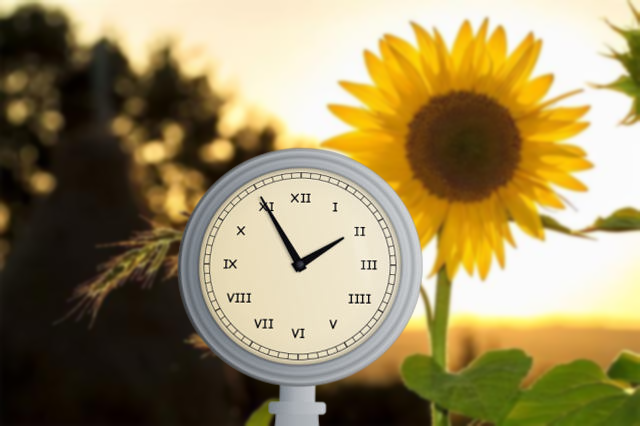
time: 1:55
